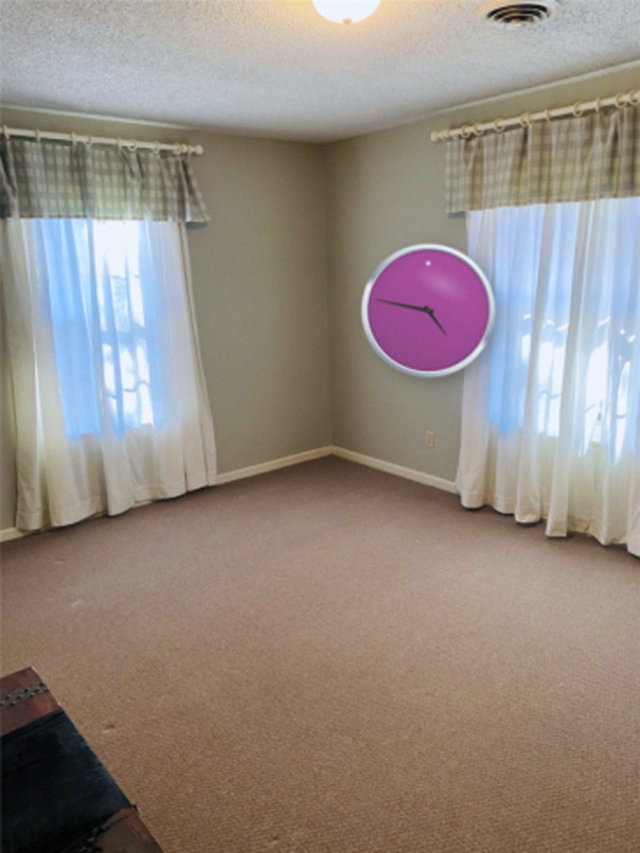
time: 4:47
